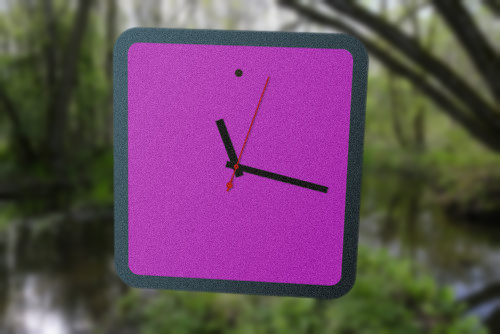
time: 11:17:03
